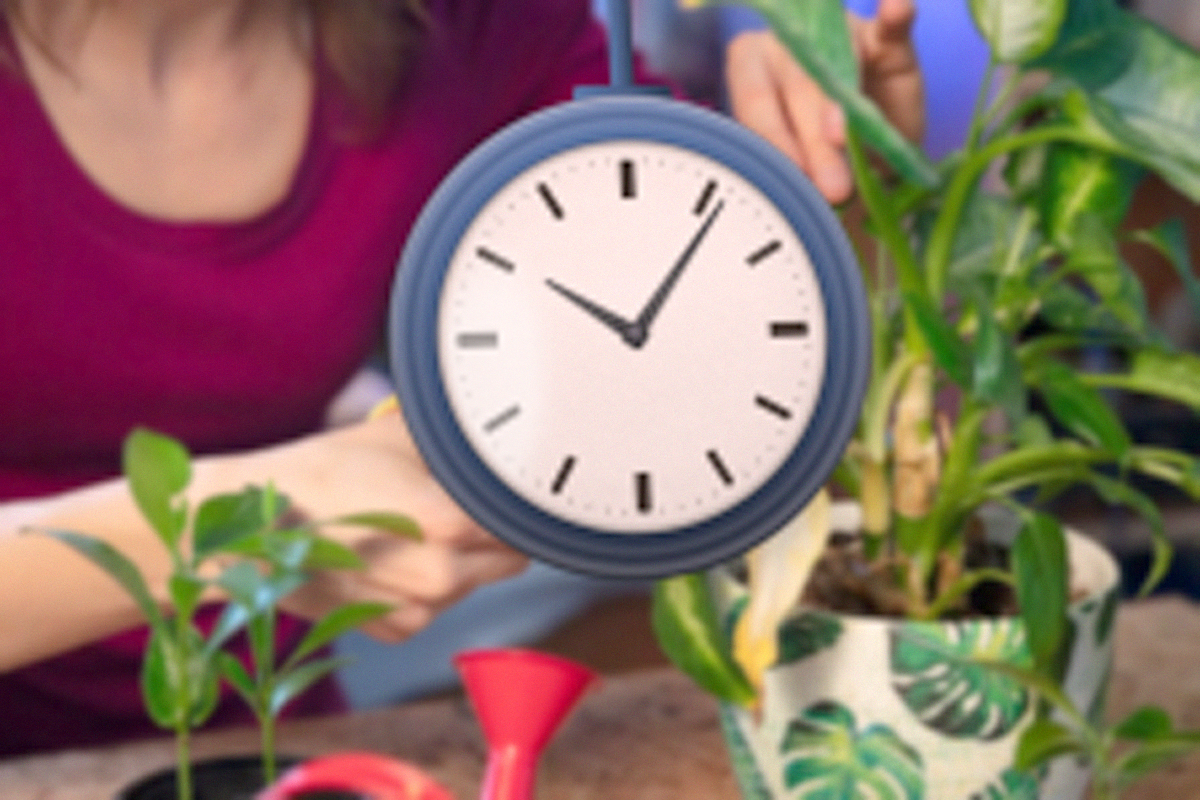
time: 10:06
